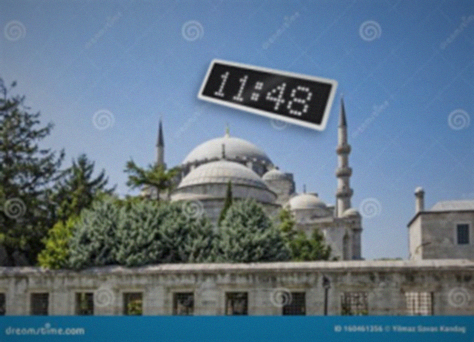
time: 11:48
